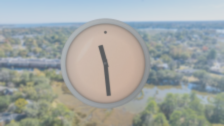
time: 11:29
